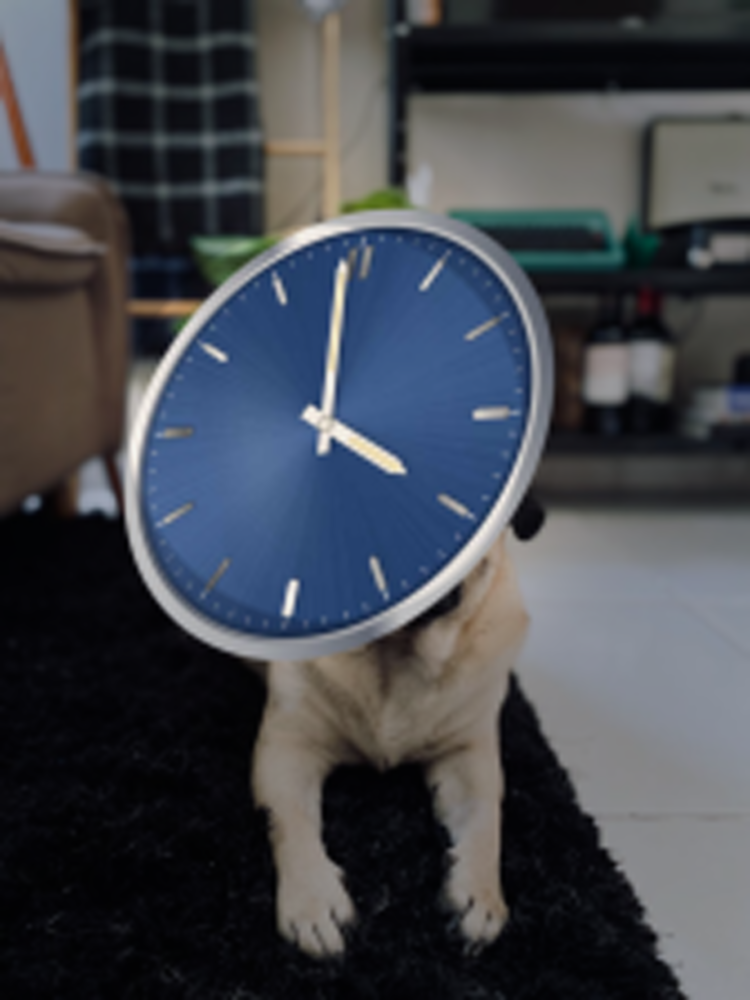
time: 3:59
